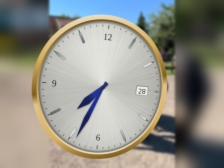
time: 7:34
